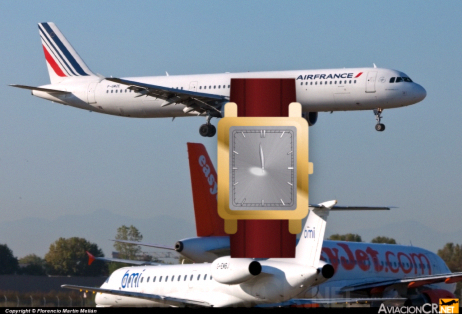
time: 11:59
